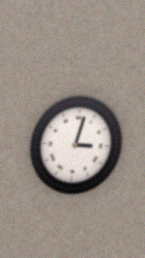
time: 3:02
